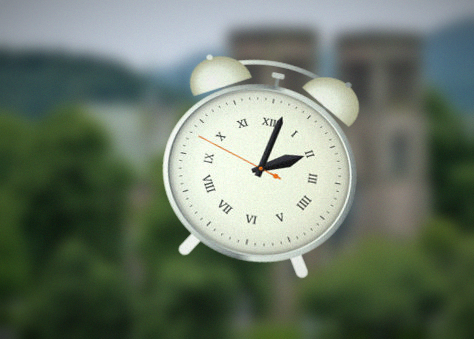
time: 2:01:48
